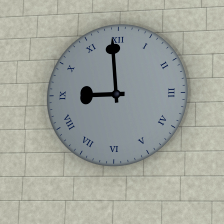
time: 8:59
